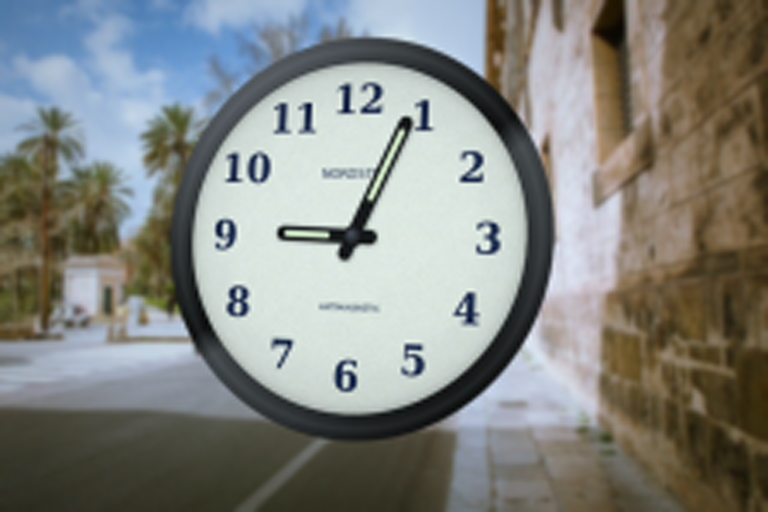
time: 9:04
